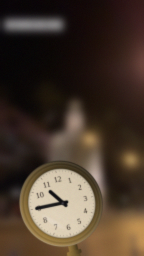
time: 10:45
